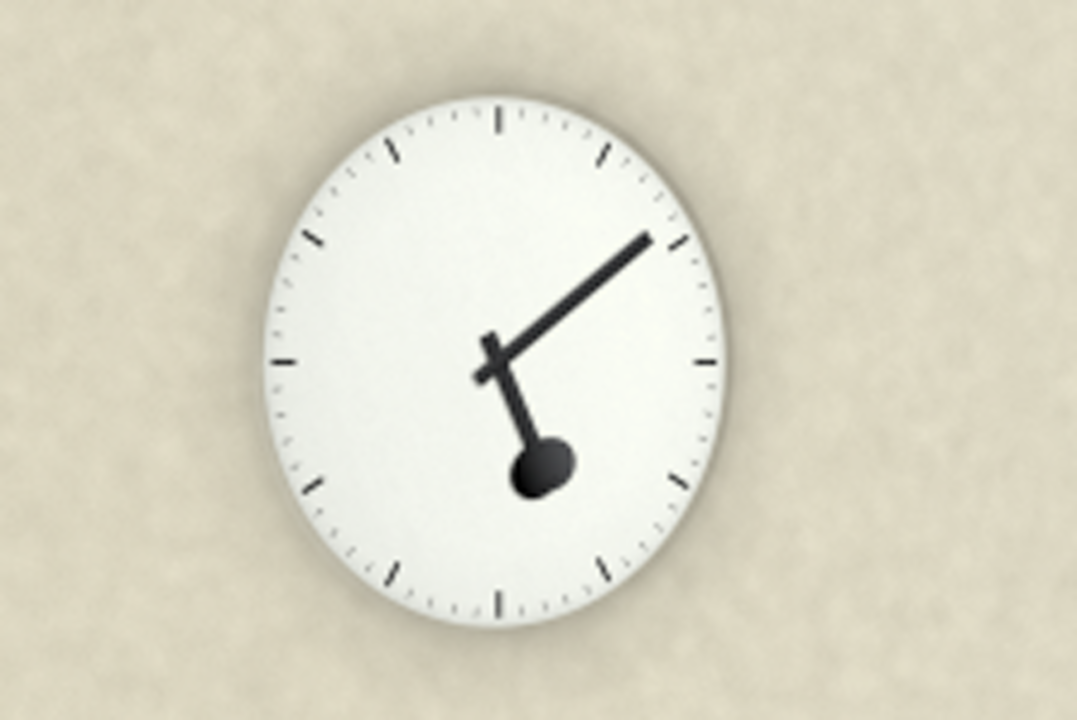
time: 5:09
